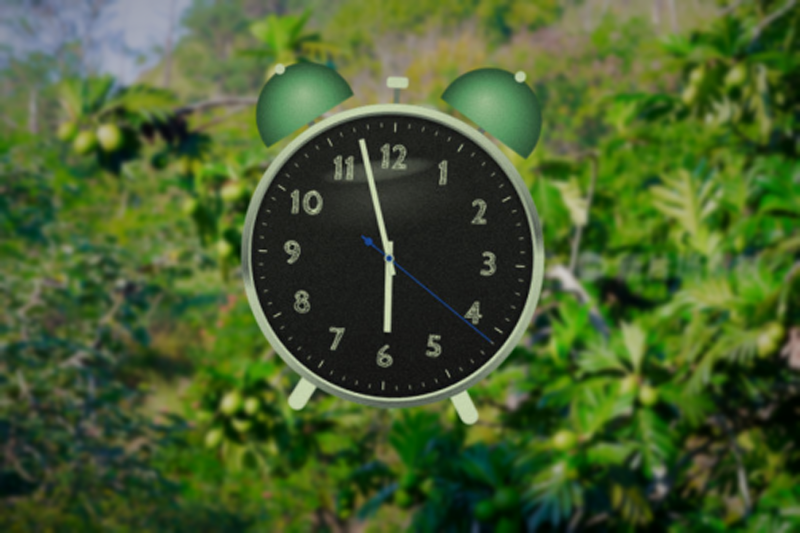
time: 5:57:21
